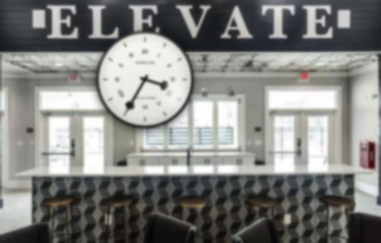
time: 3:35
